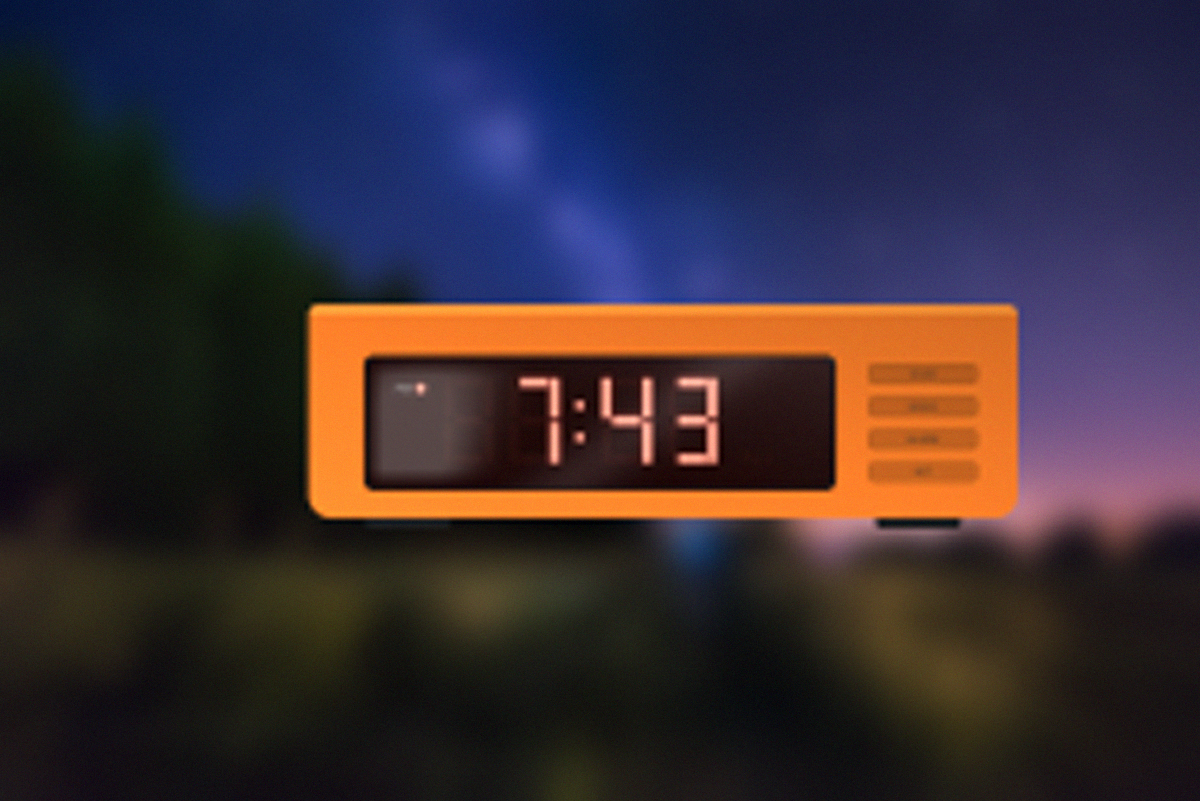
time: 7:43
